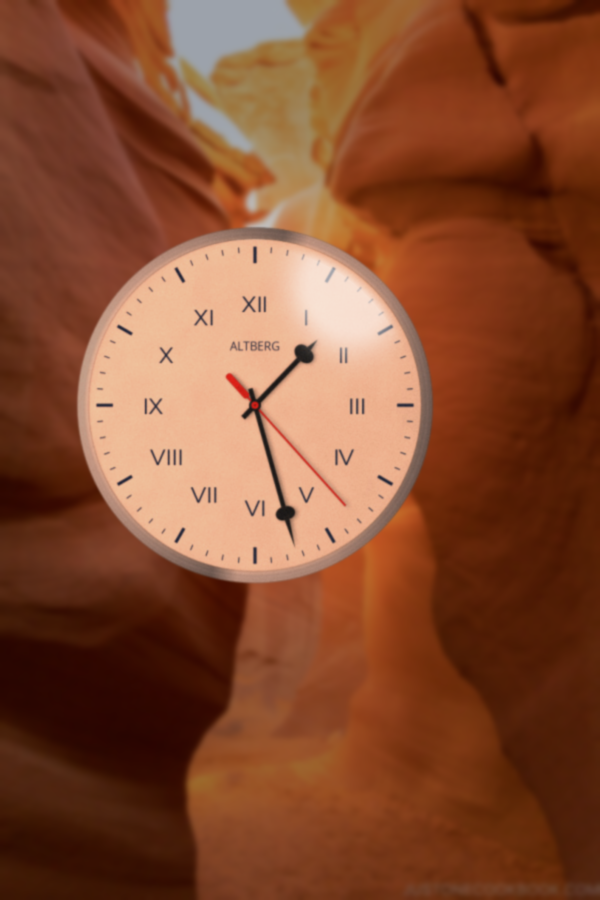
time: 1:27:23
